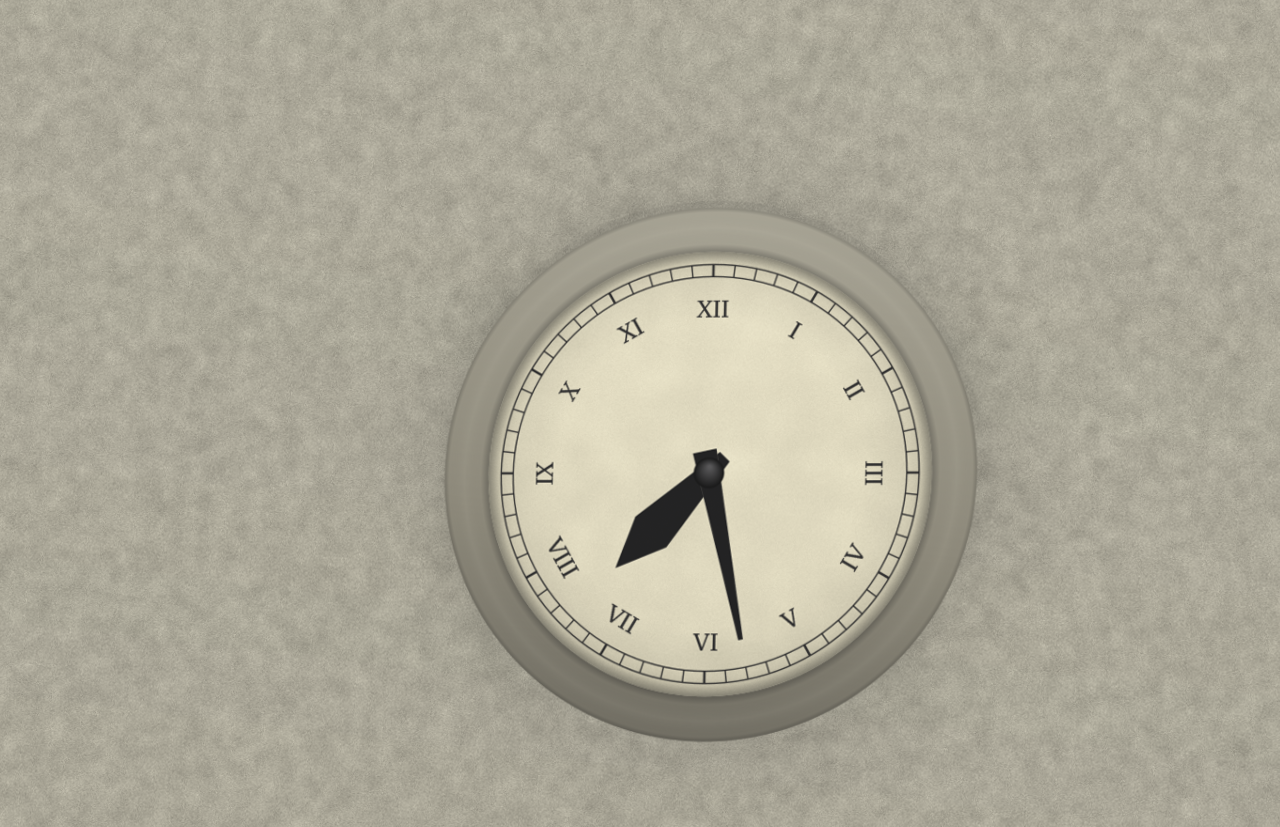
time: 7:28
